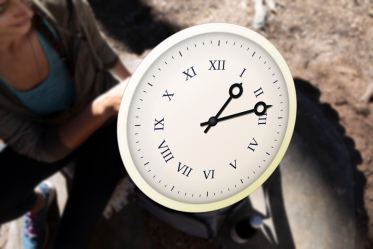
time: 1:13
